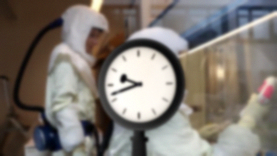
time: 9:42
